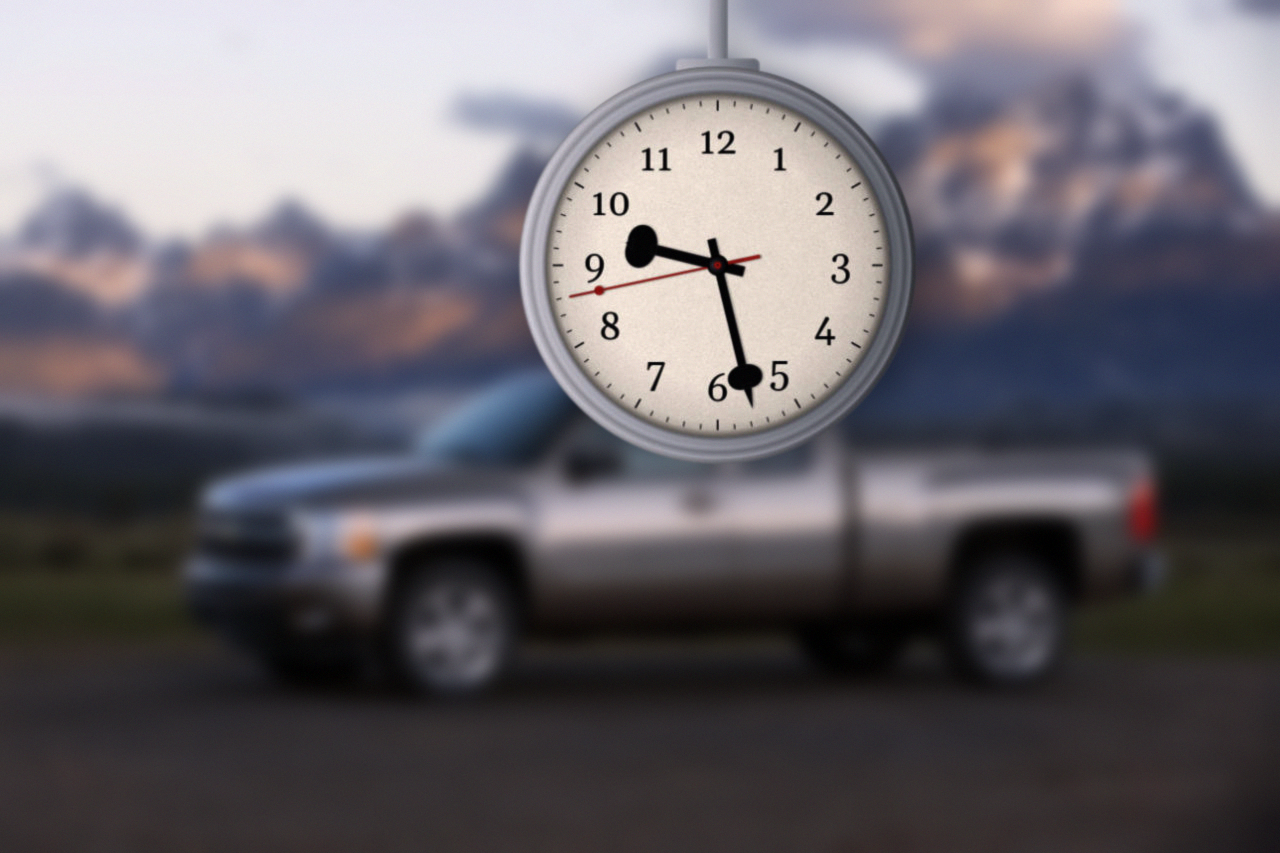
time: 9:27:43
